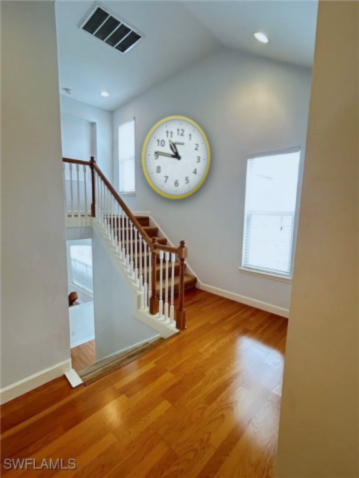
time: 10:46
